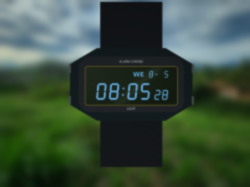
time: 8:05:28
